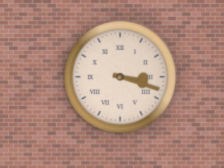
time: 3:18
